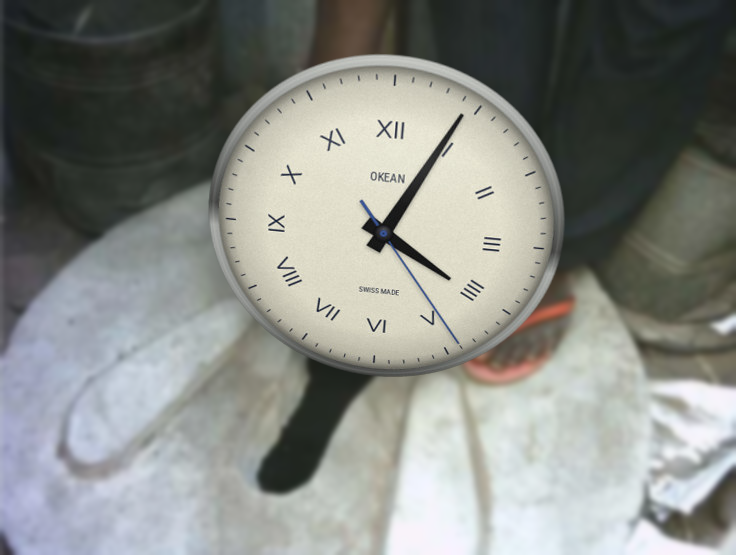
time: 4:04:24
